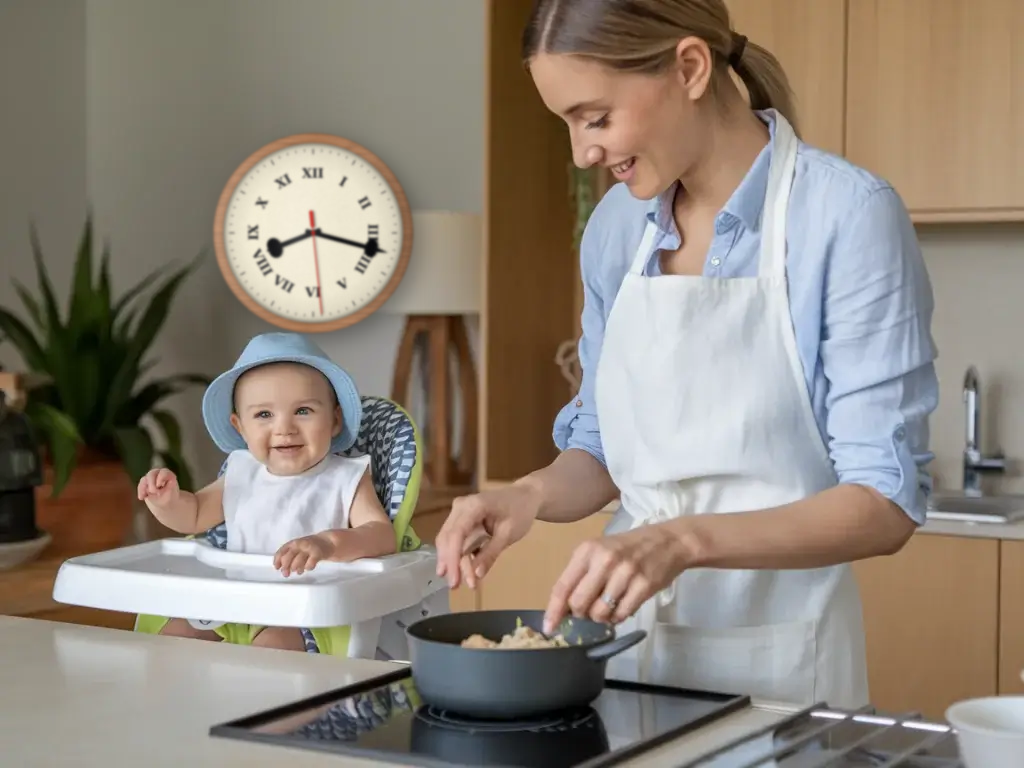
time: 8:17:29
